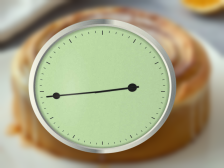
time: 2:44
